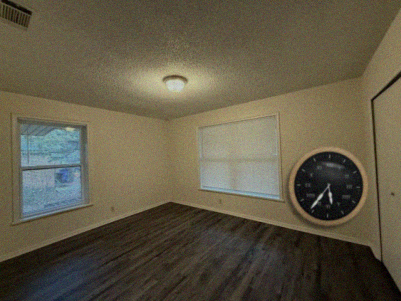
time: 5:36
